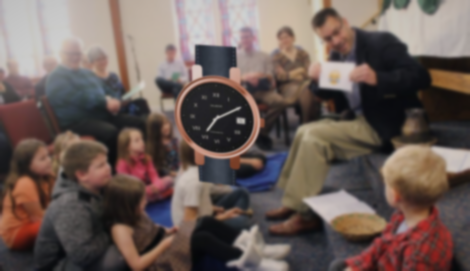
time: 7:10
